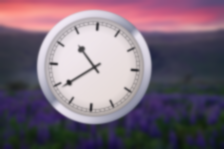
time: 10:39
